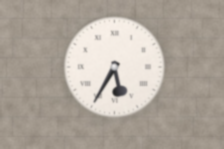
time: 5:35
